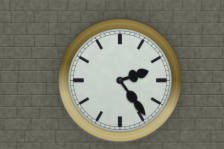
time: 2:24
